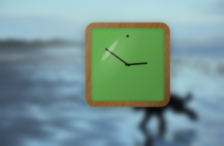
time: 2:51
